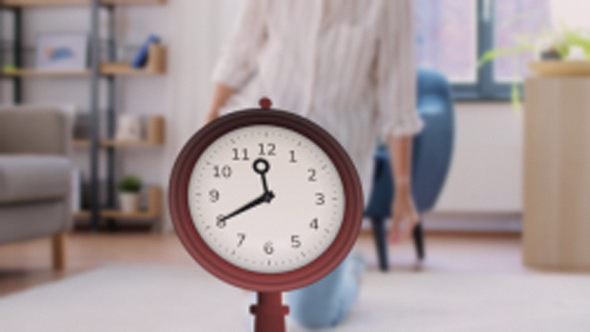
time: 11:40
